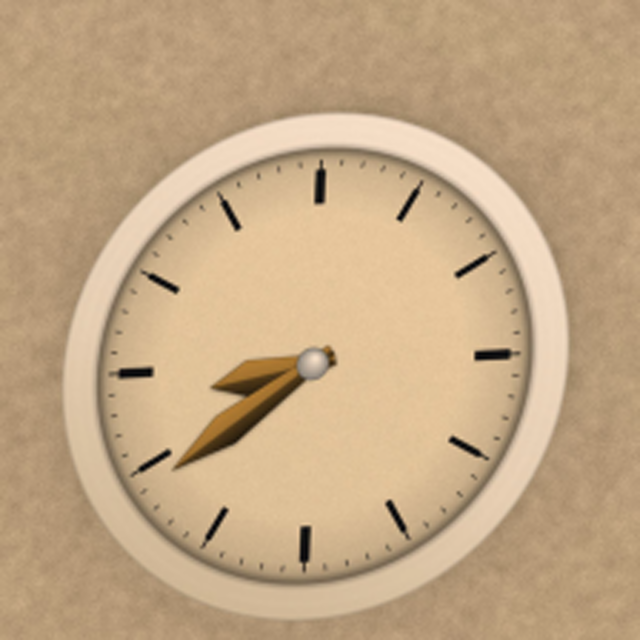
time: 8:39
